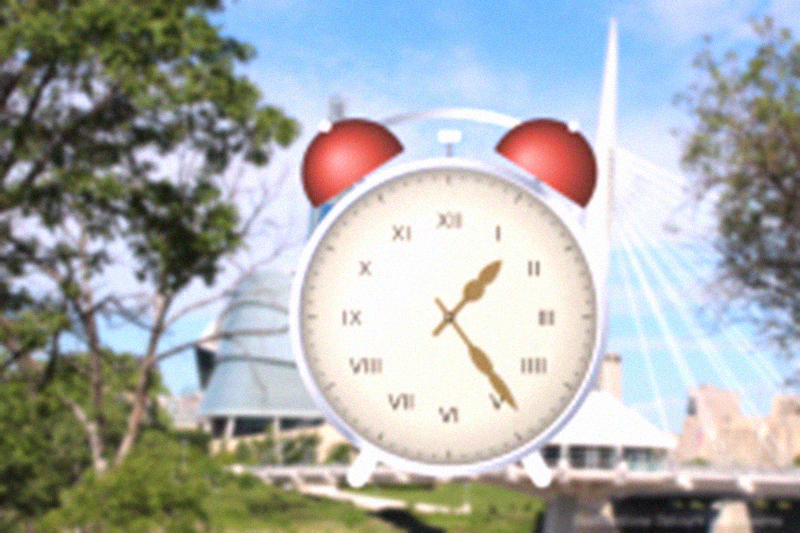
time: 1:24
